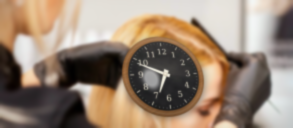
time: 6:49
